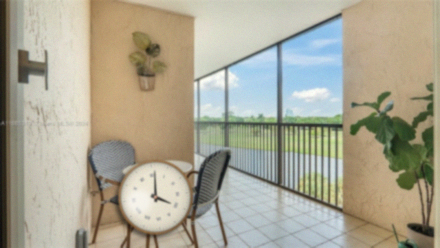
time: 4:01
